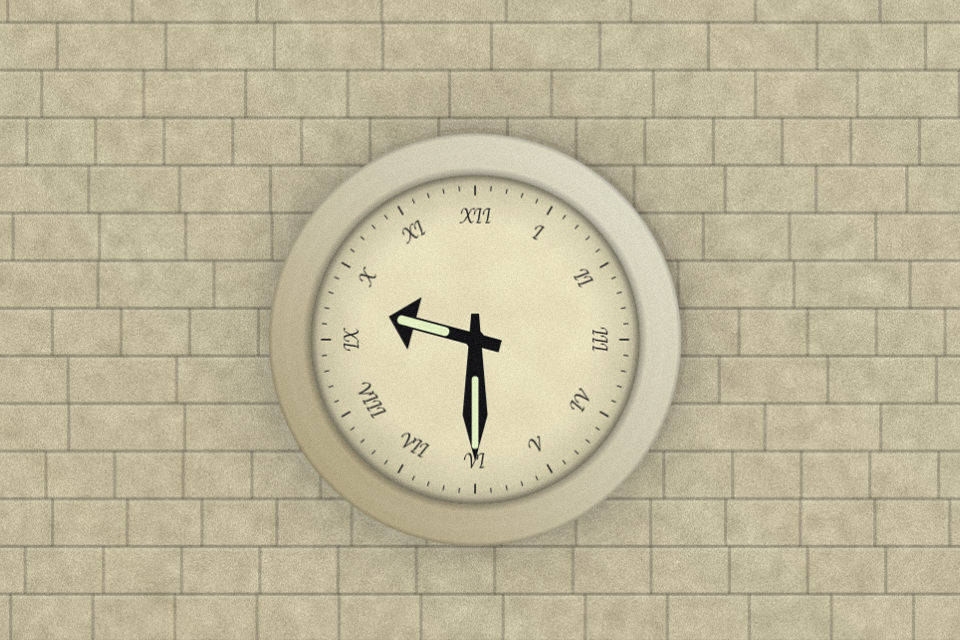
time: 9:30
